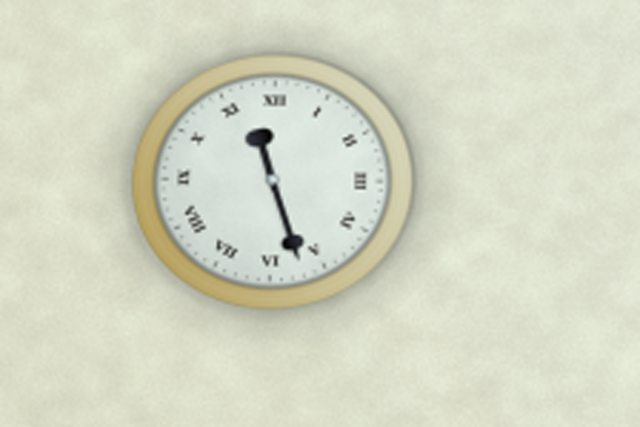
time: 11:27
